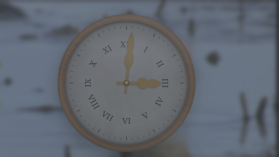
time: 3:01
